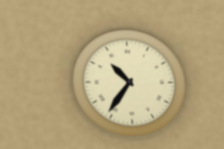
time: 10:36
